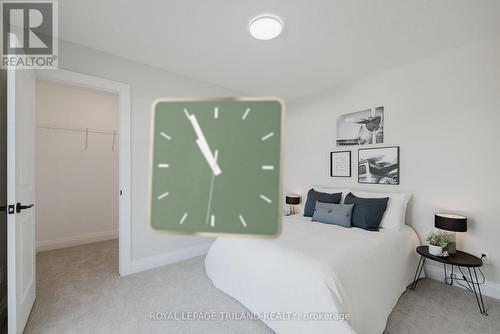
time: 10:55:31
